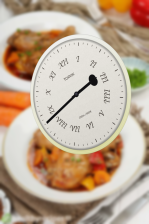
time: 2:43
